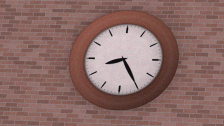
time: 8:25
